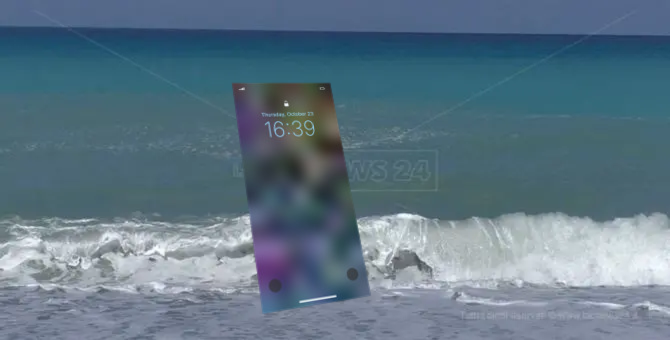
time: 16:39
